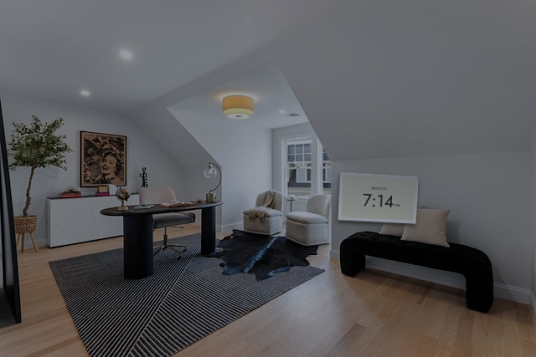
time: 7:14
